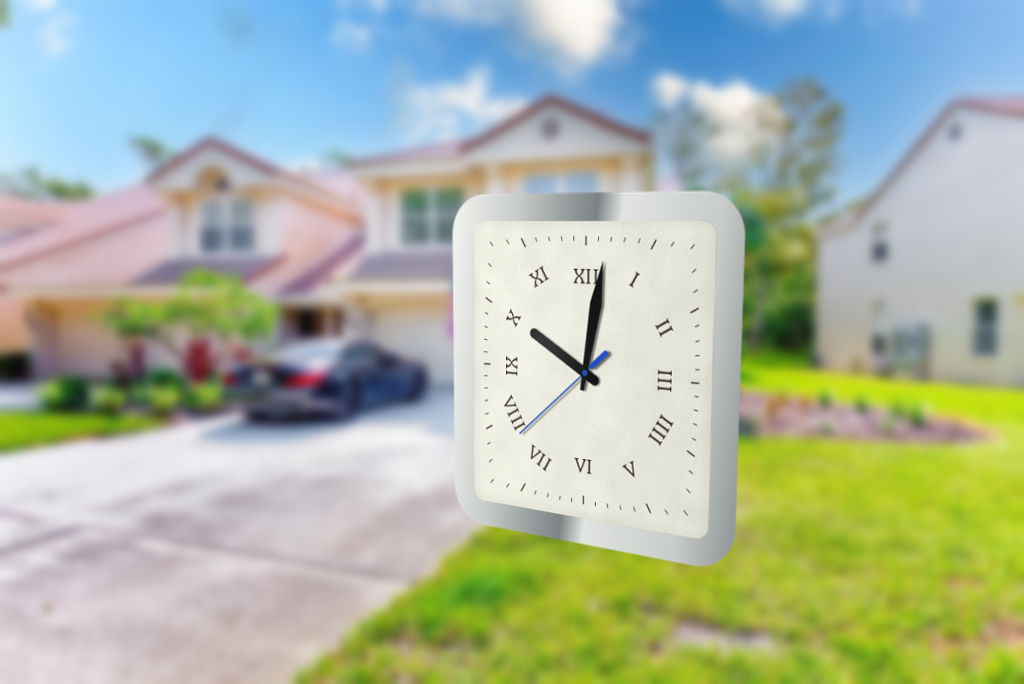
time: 10:01:38
